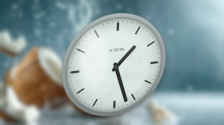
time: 1:27
